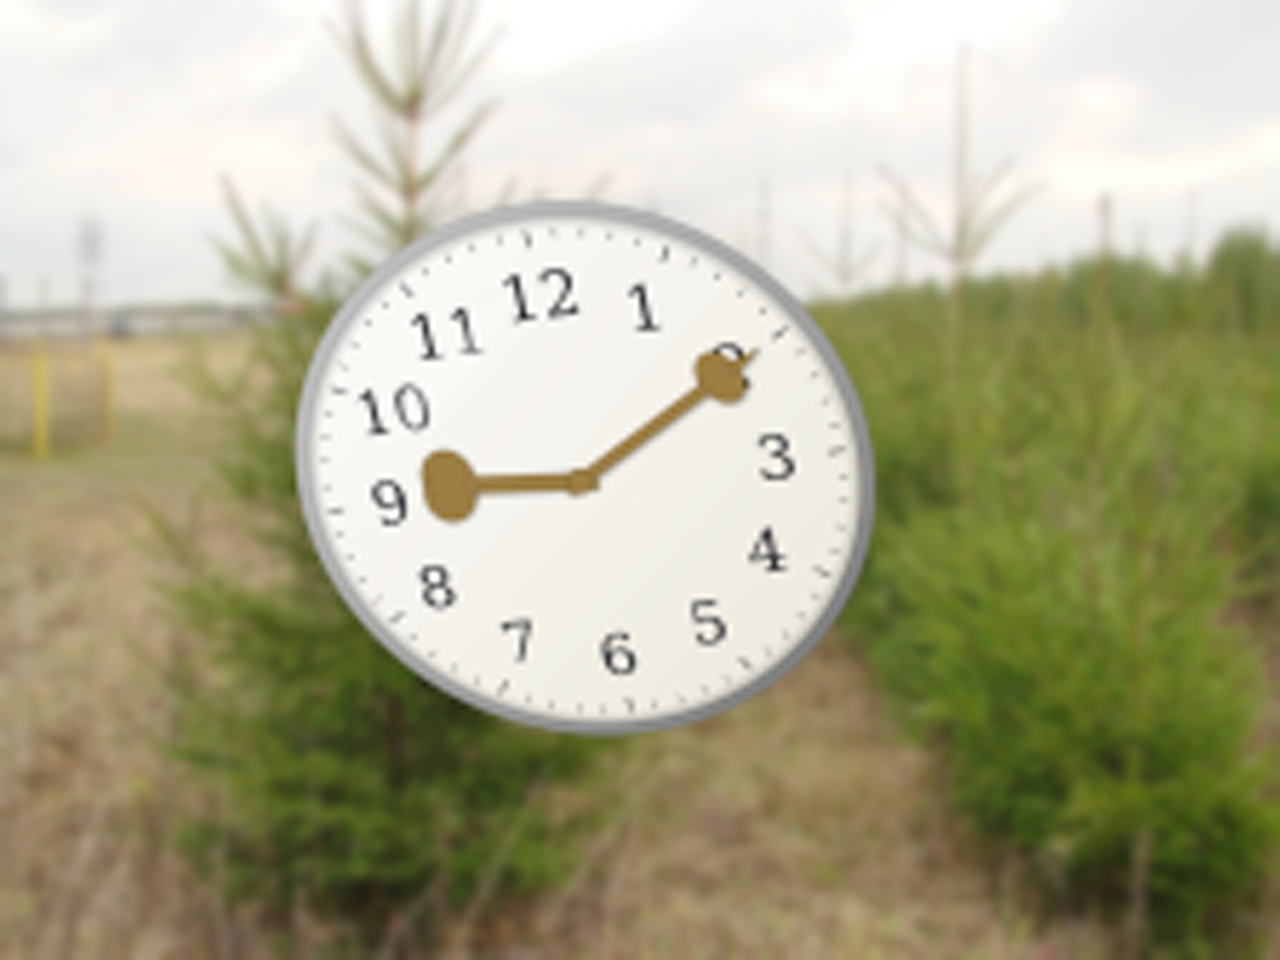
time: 9:10
